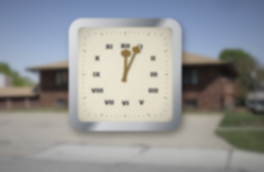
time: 12:04
